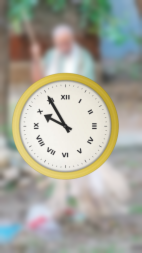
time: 9:55
